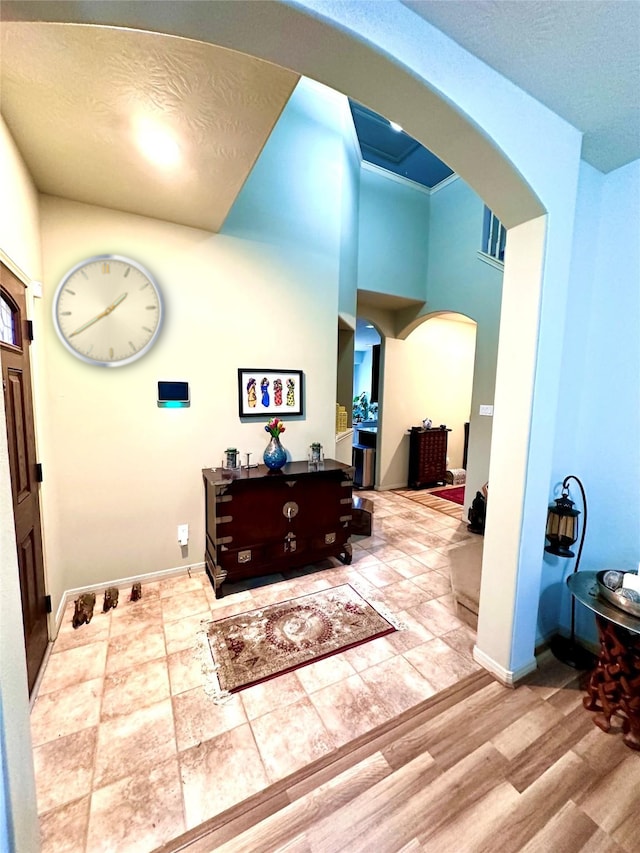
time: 1:40
